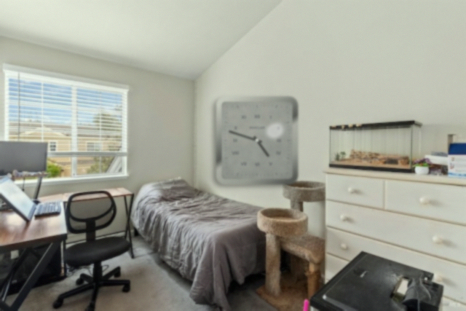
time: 4:48
